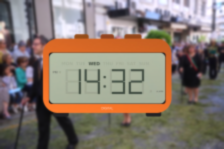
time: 14:32
